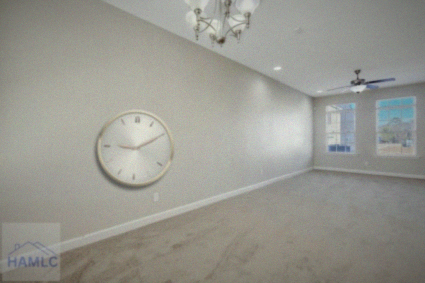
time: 9:10
